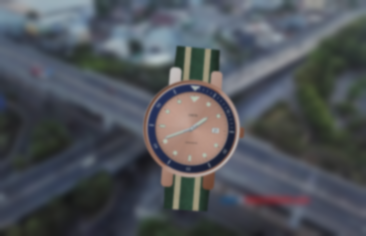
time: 1:41
